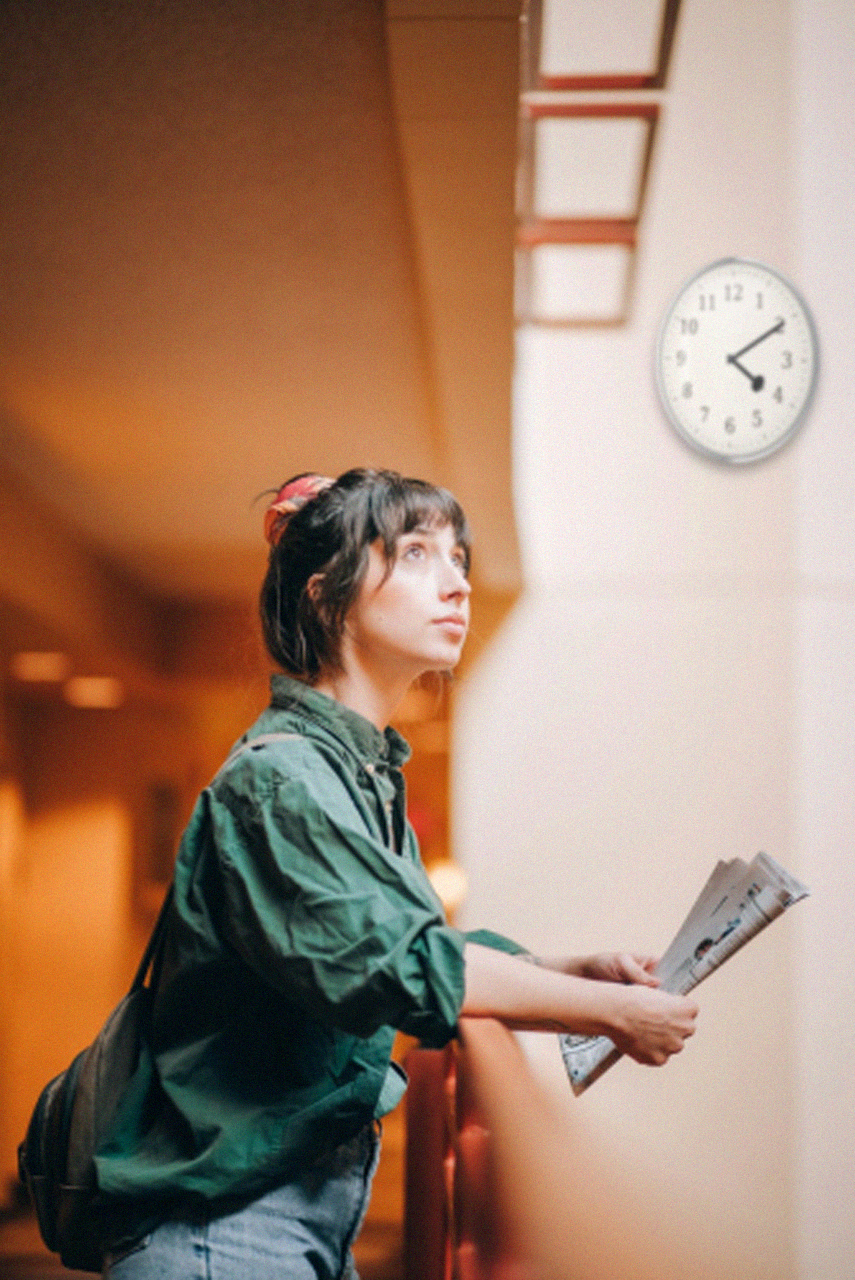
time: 4:10
